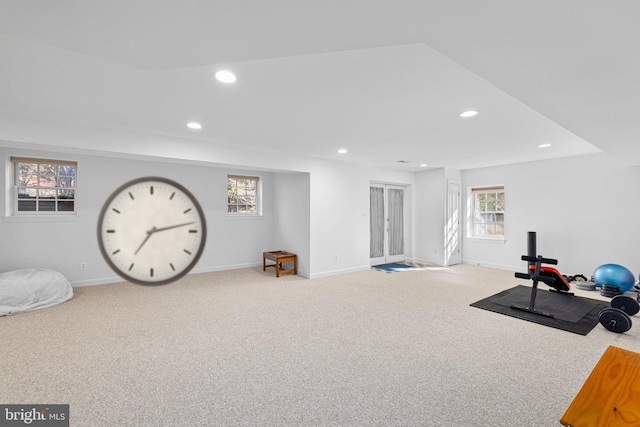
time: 7:13
